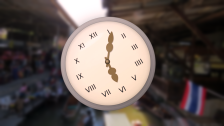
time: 6:06
